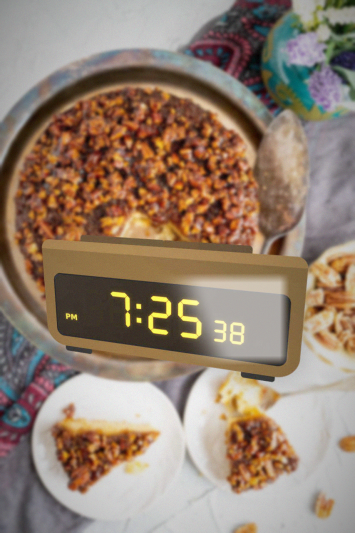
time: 7:25:38
